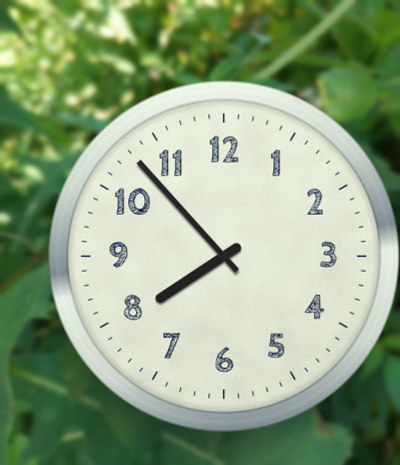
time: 7:53
